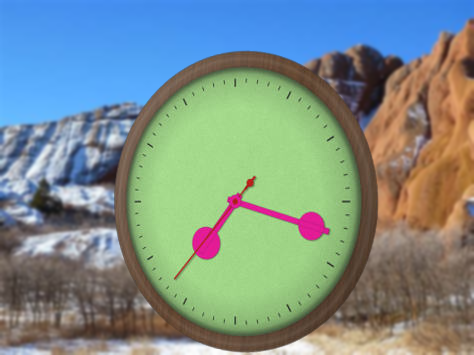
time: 7:17:37
